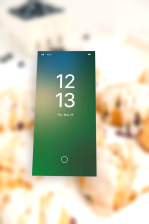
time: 12:13
